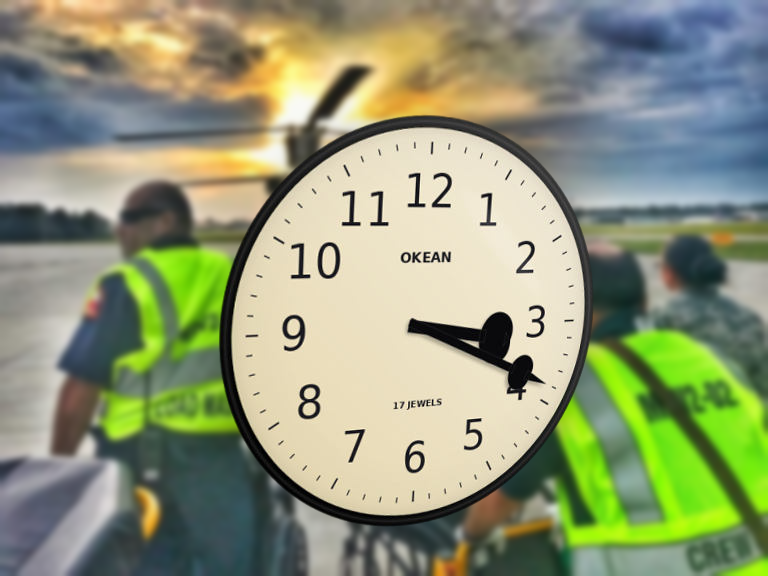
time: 3:19
